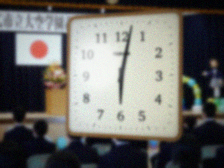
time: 6:02
